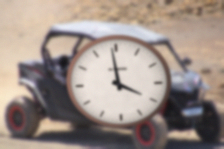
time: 3:59
